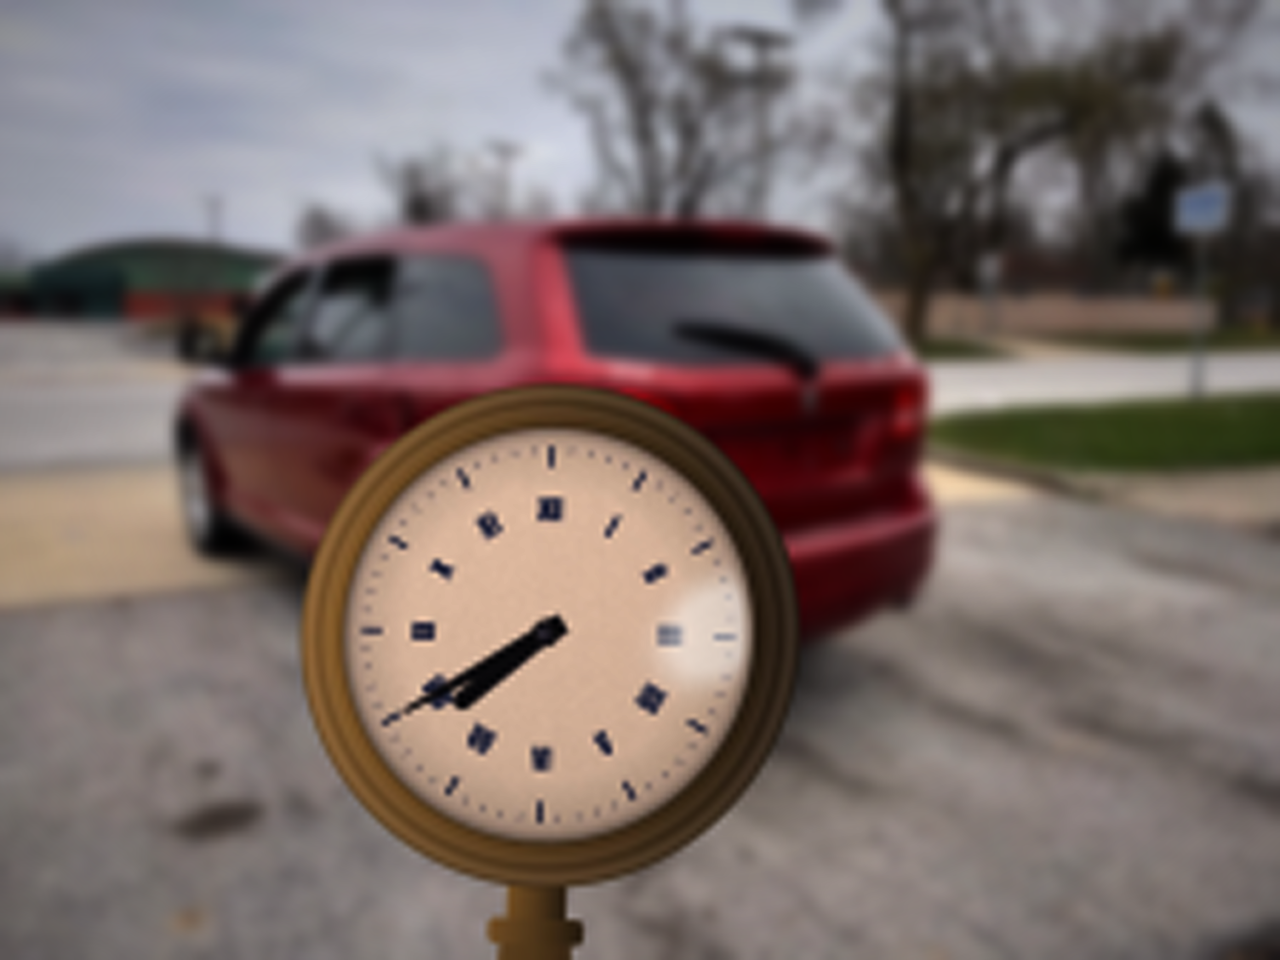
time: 7:40
